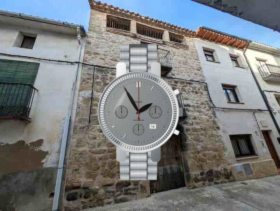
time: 1:55
